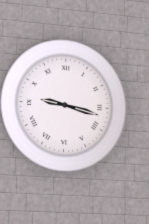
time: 9:17
